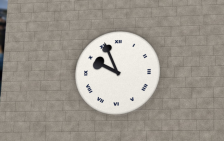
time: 9:56
